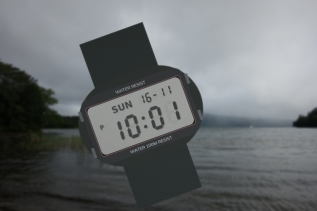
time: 10:01
